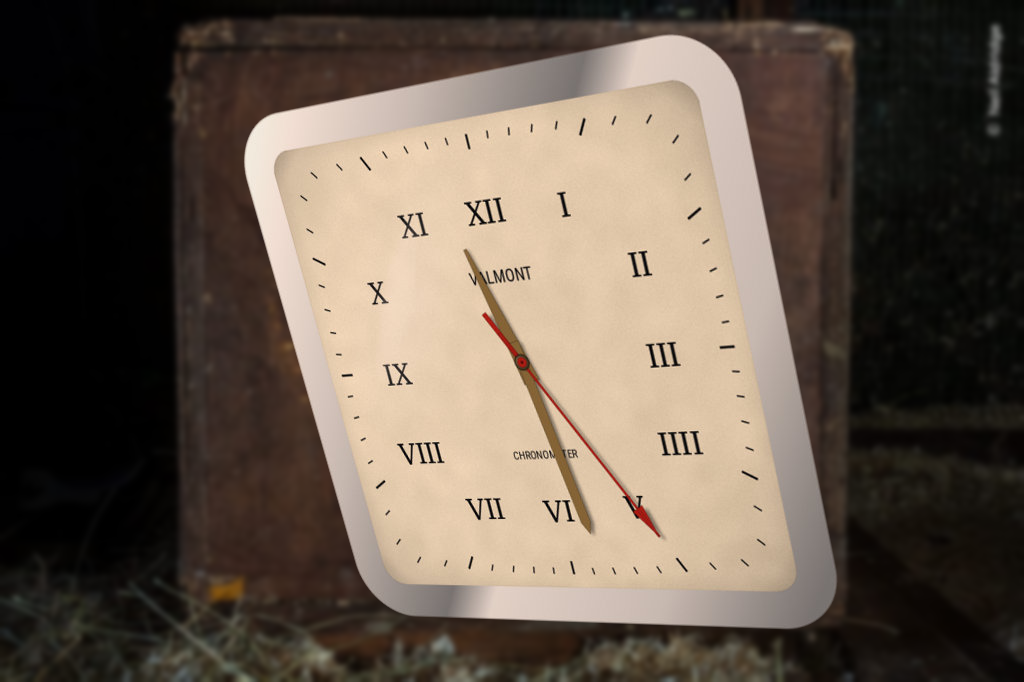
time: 11:28:25
